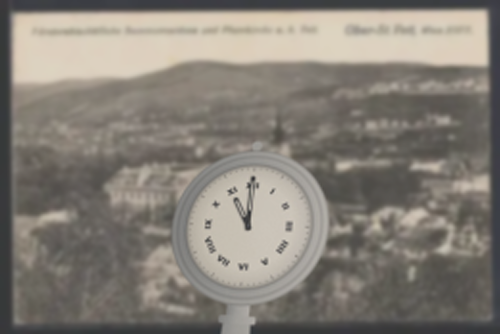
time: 11:00
